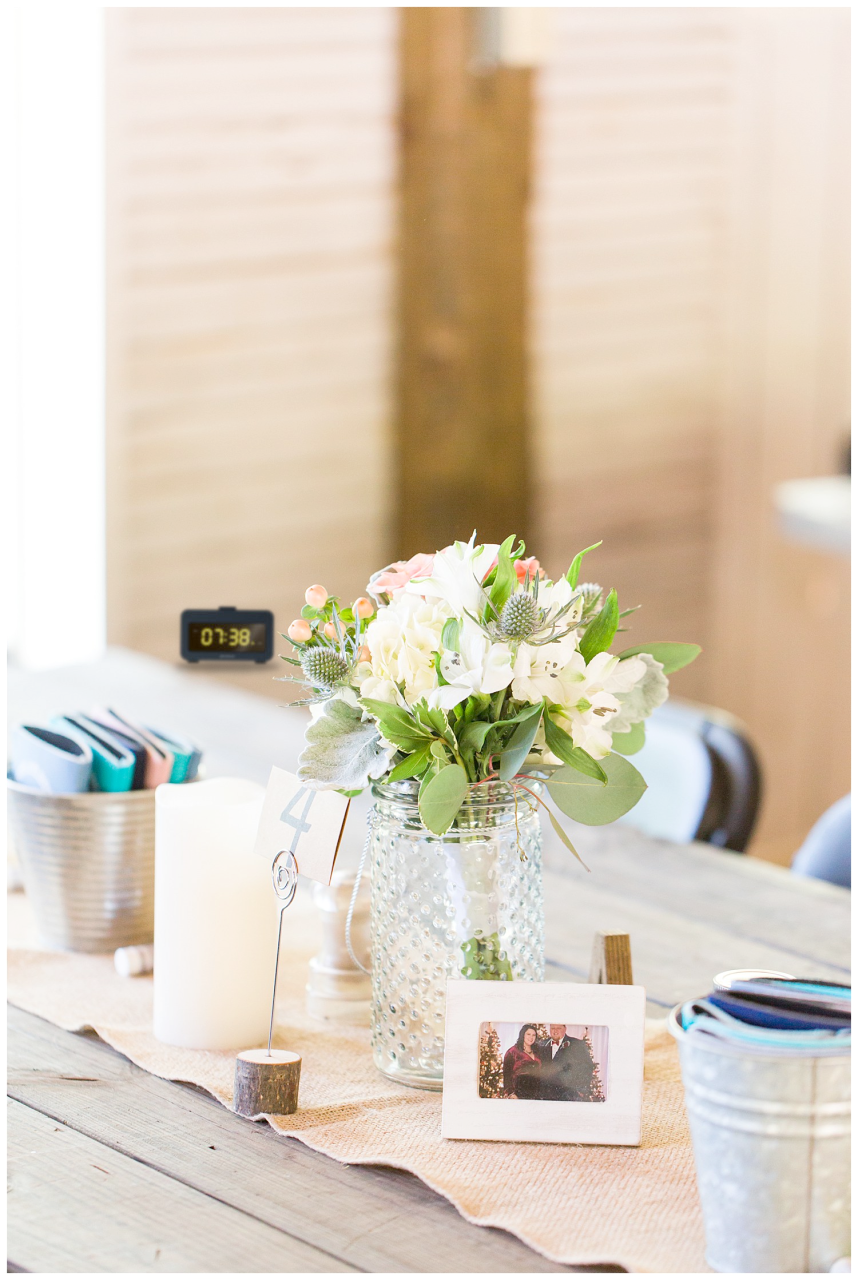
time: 7:38
